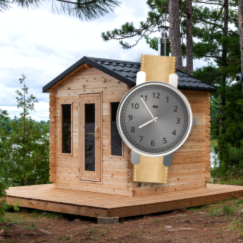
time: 7:54
